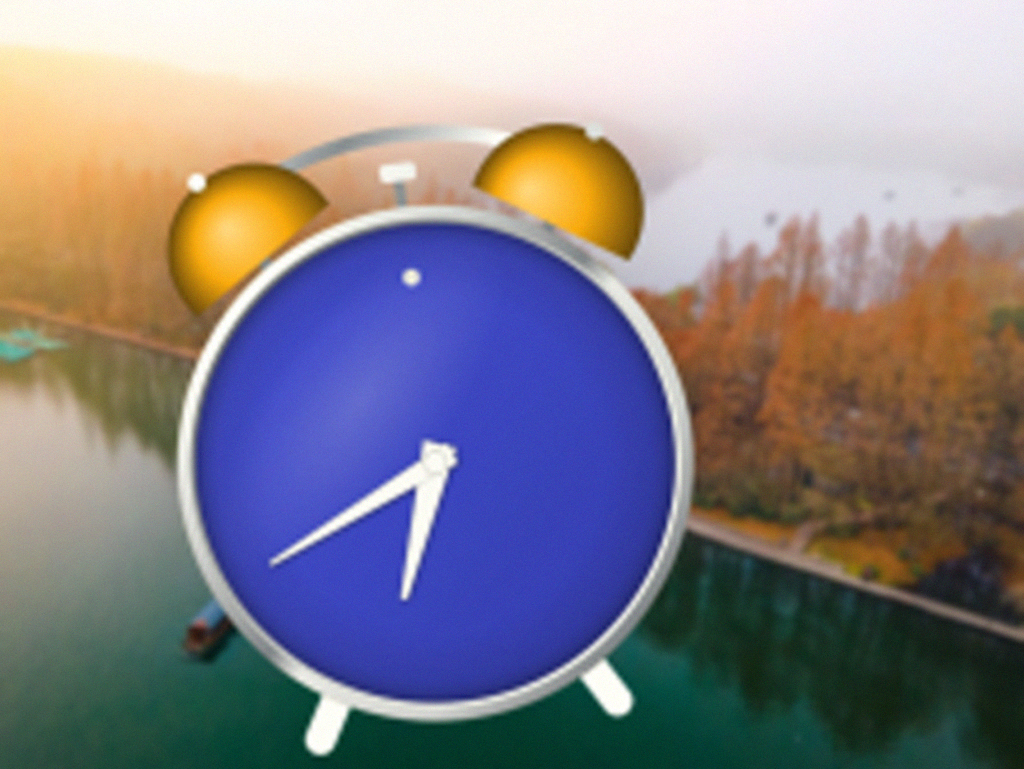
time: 6:41
